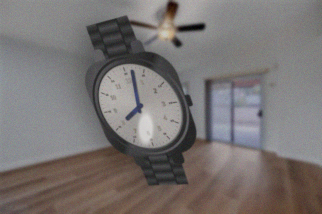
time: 8:02
